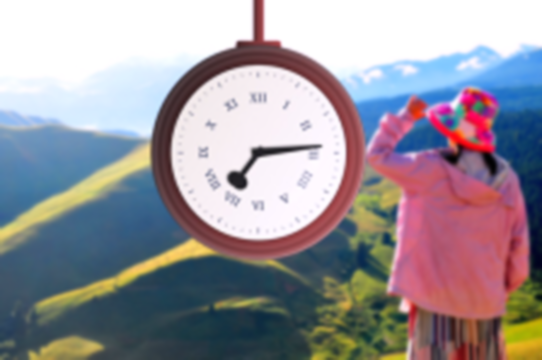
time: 7:14
